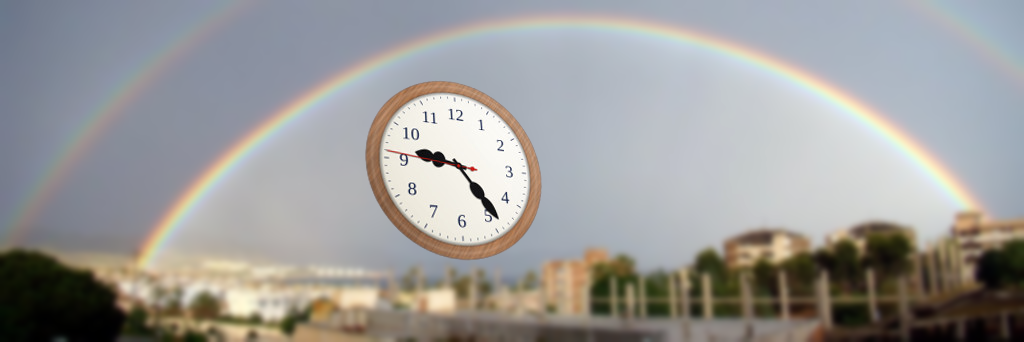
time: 9:23:46
